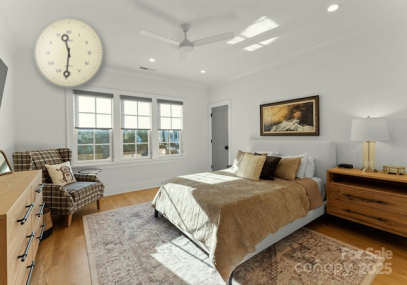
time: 11:31
